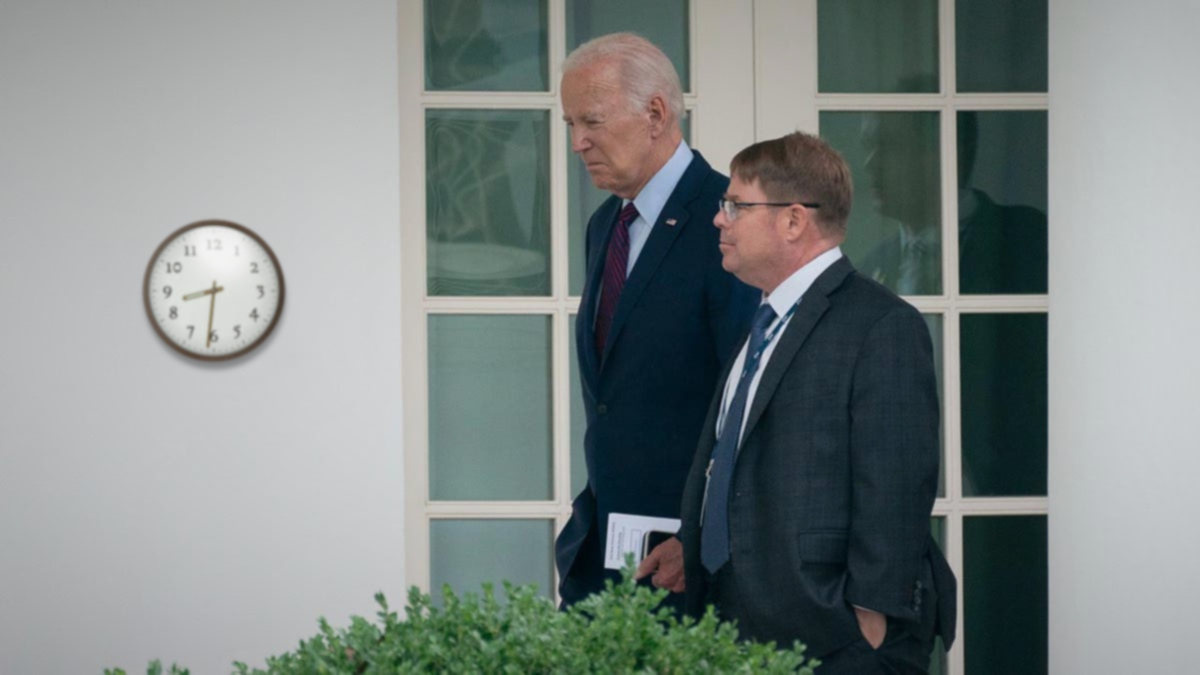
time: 8:31
